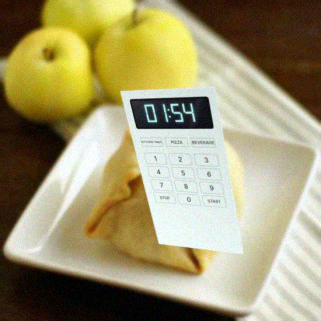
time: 1:54
